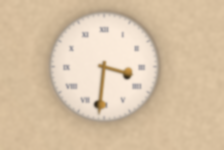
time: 3:31
